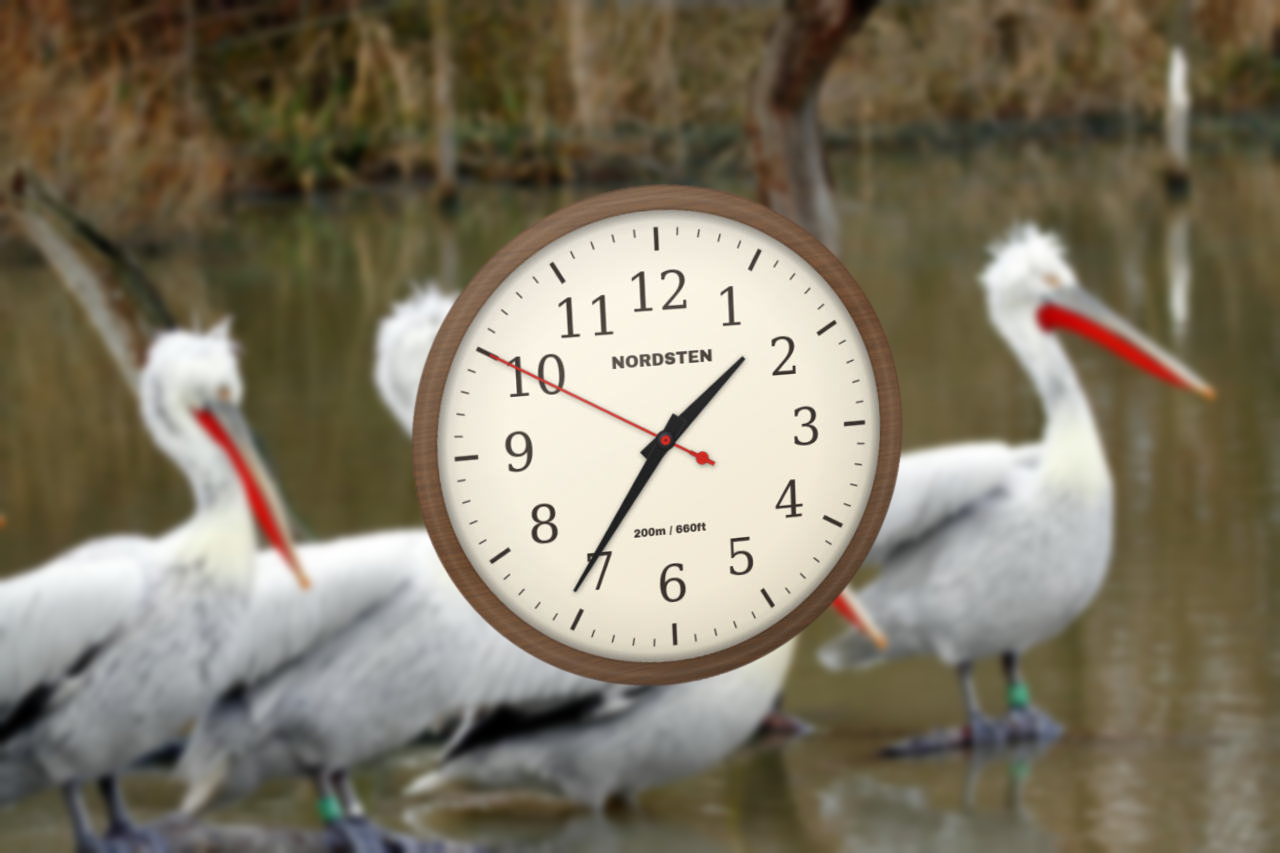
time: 1:35:50
